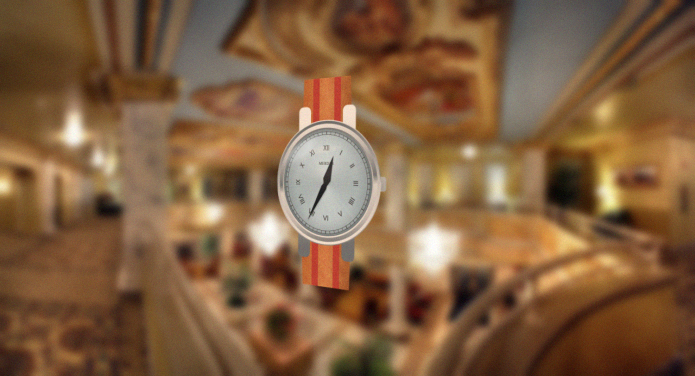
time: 12:35
